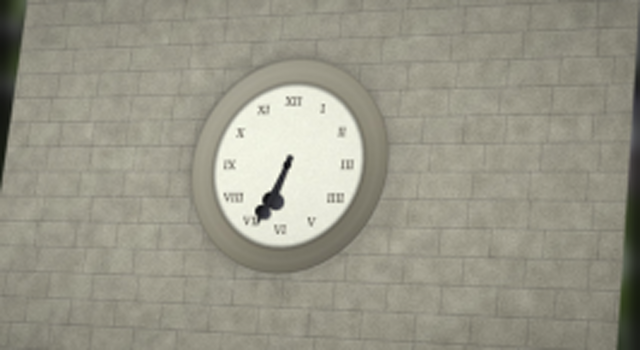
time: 6:34
